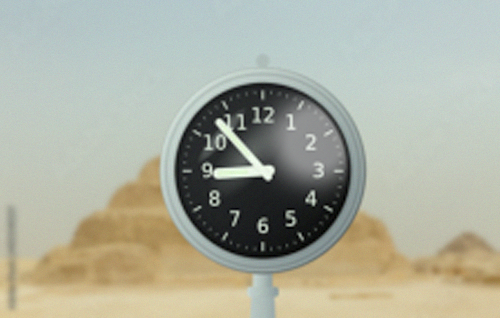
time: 8:53
